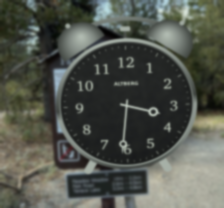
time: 3:31
